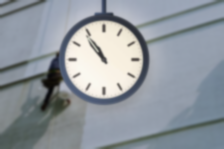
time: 10:54
